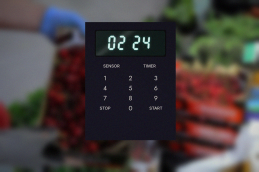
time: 2:24
